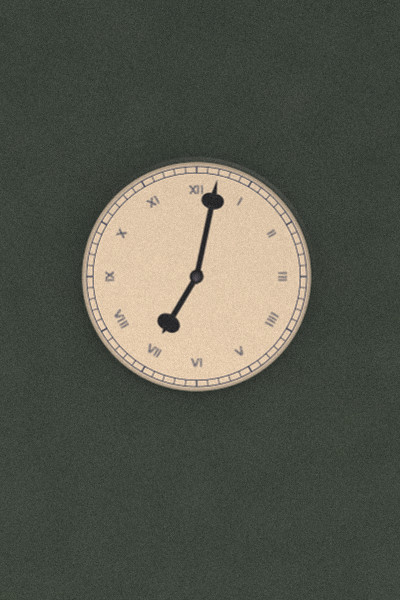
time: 7:02
